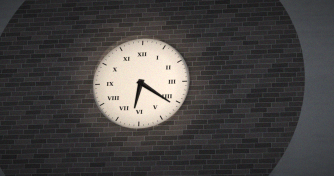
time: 6:21
